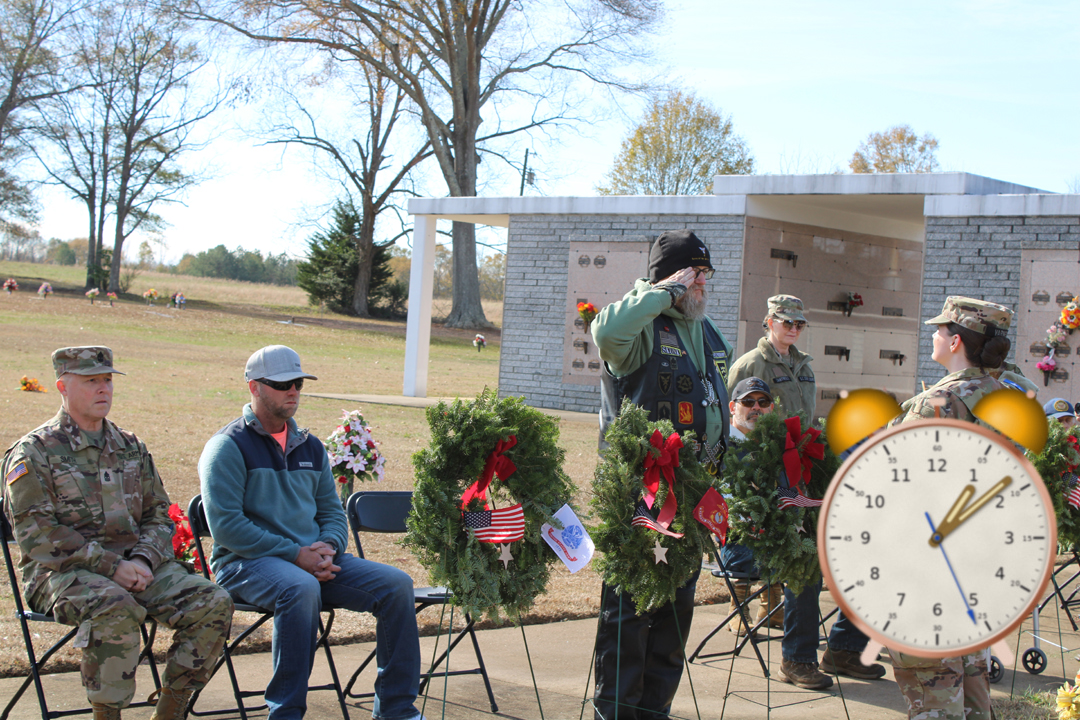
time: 1:08:26
